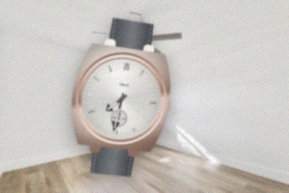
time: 7:31
